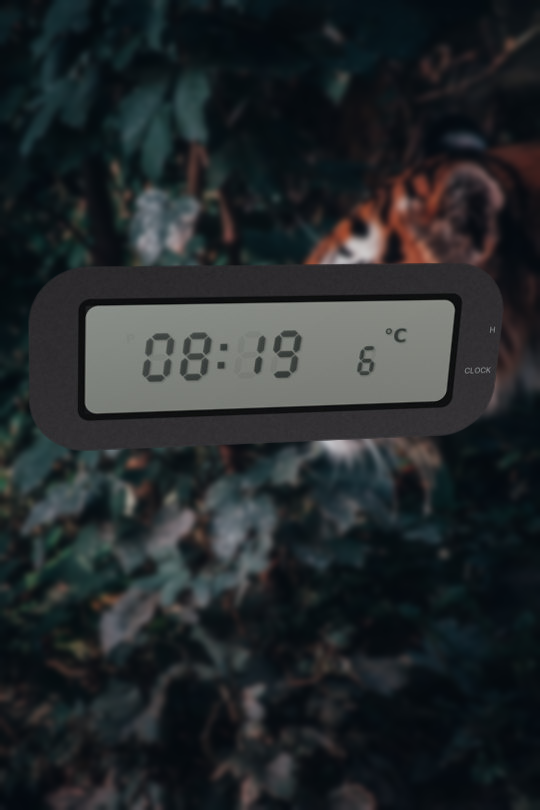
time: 8:19
